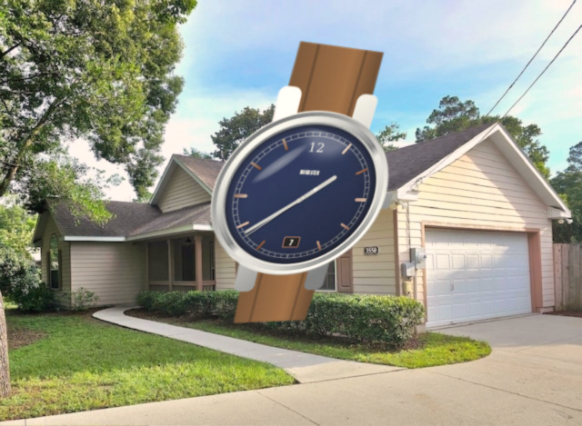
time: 1:38:38
